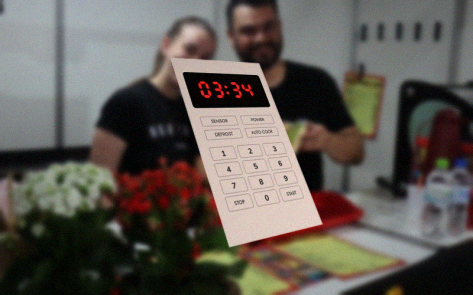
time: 3:34
